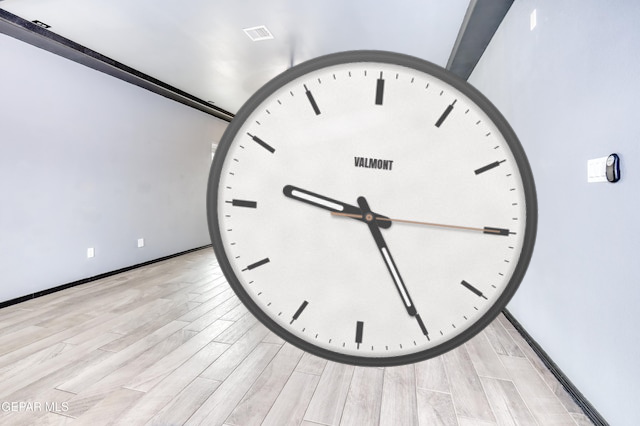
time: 9:25:15
